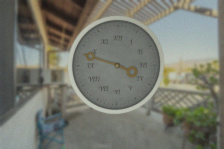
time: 3:48
